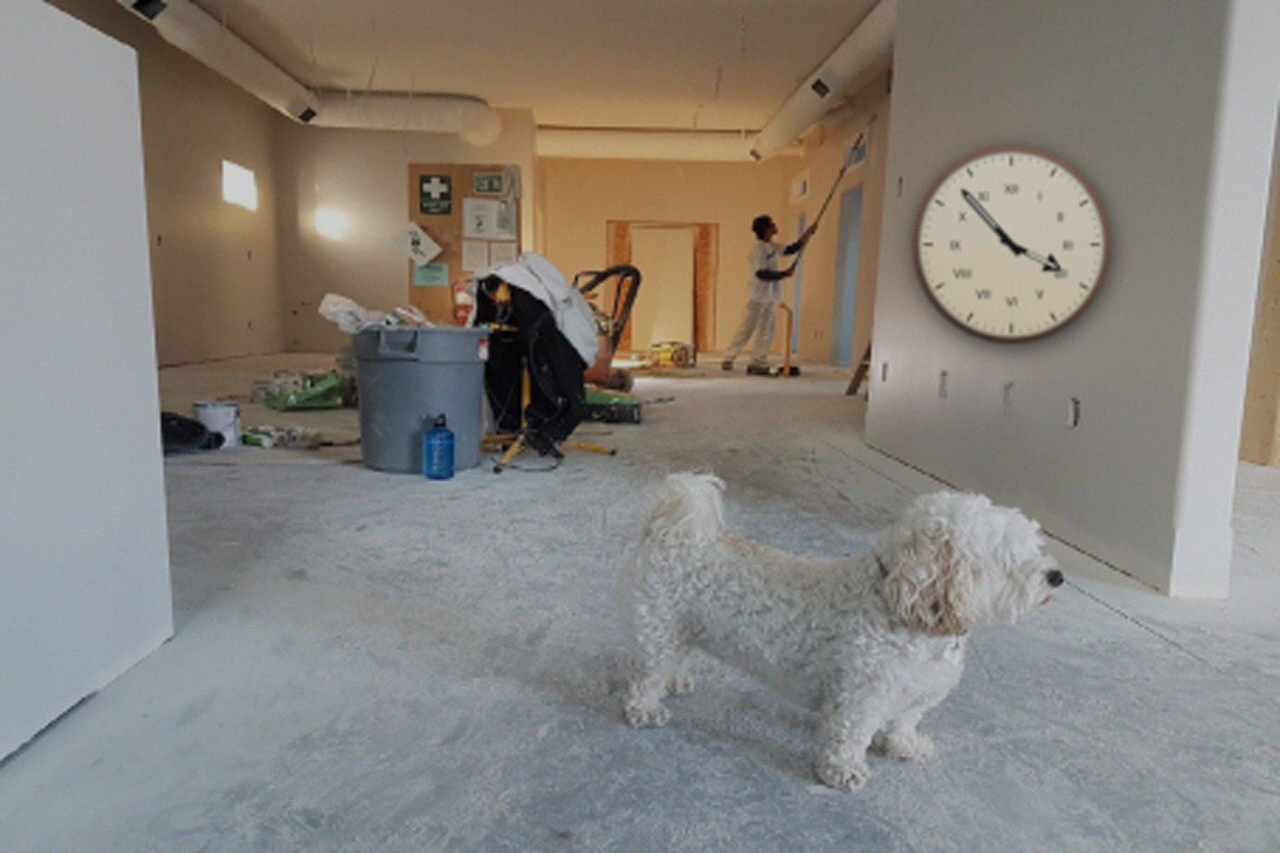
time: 3:53
